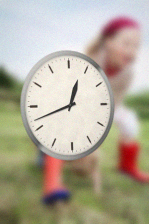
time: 12:42
